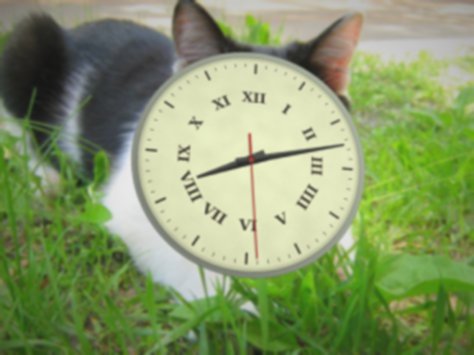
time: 8:12:29
